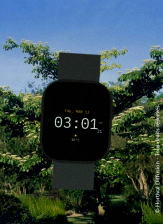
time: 3:01
